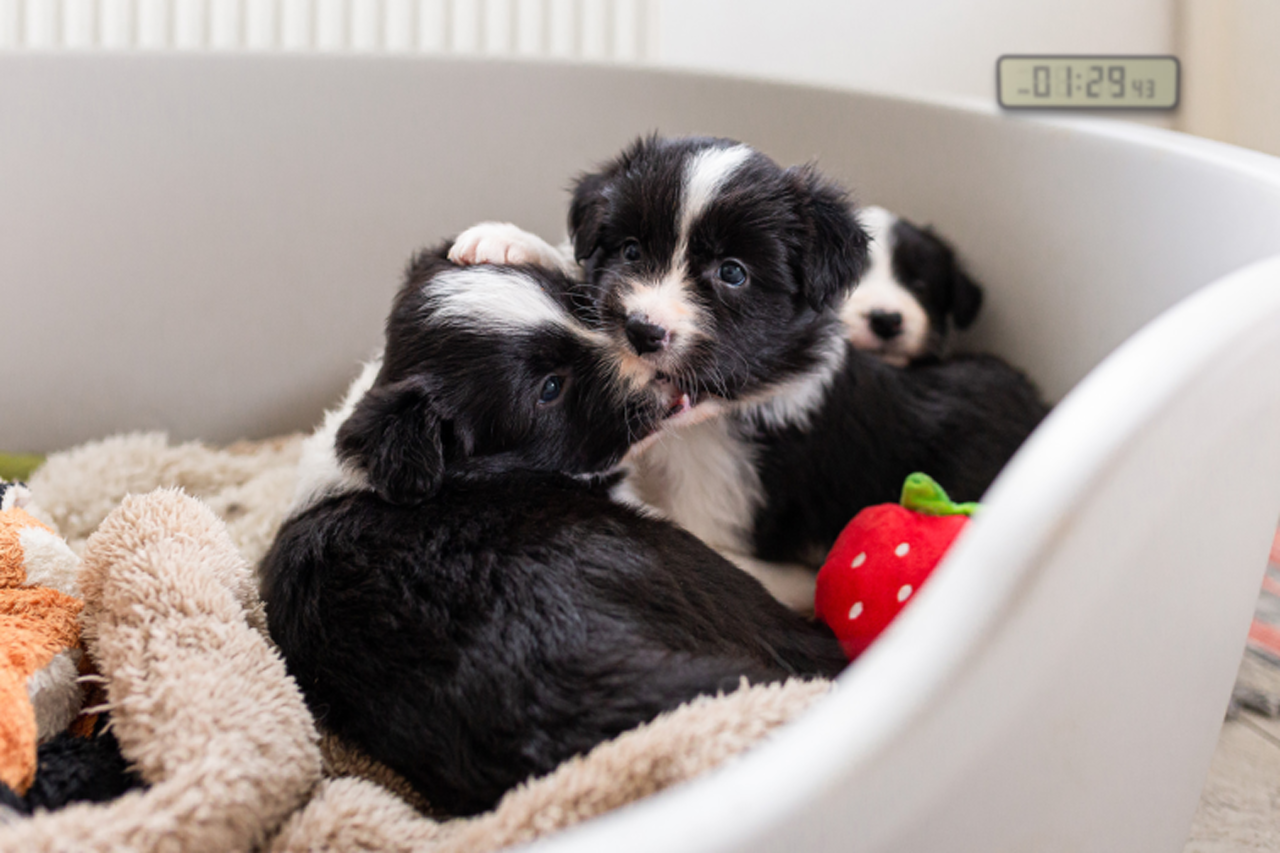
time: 1:29
